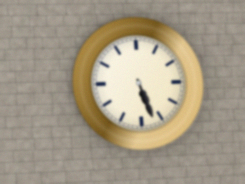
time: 5:27
